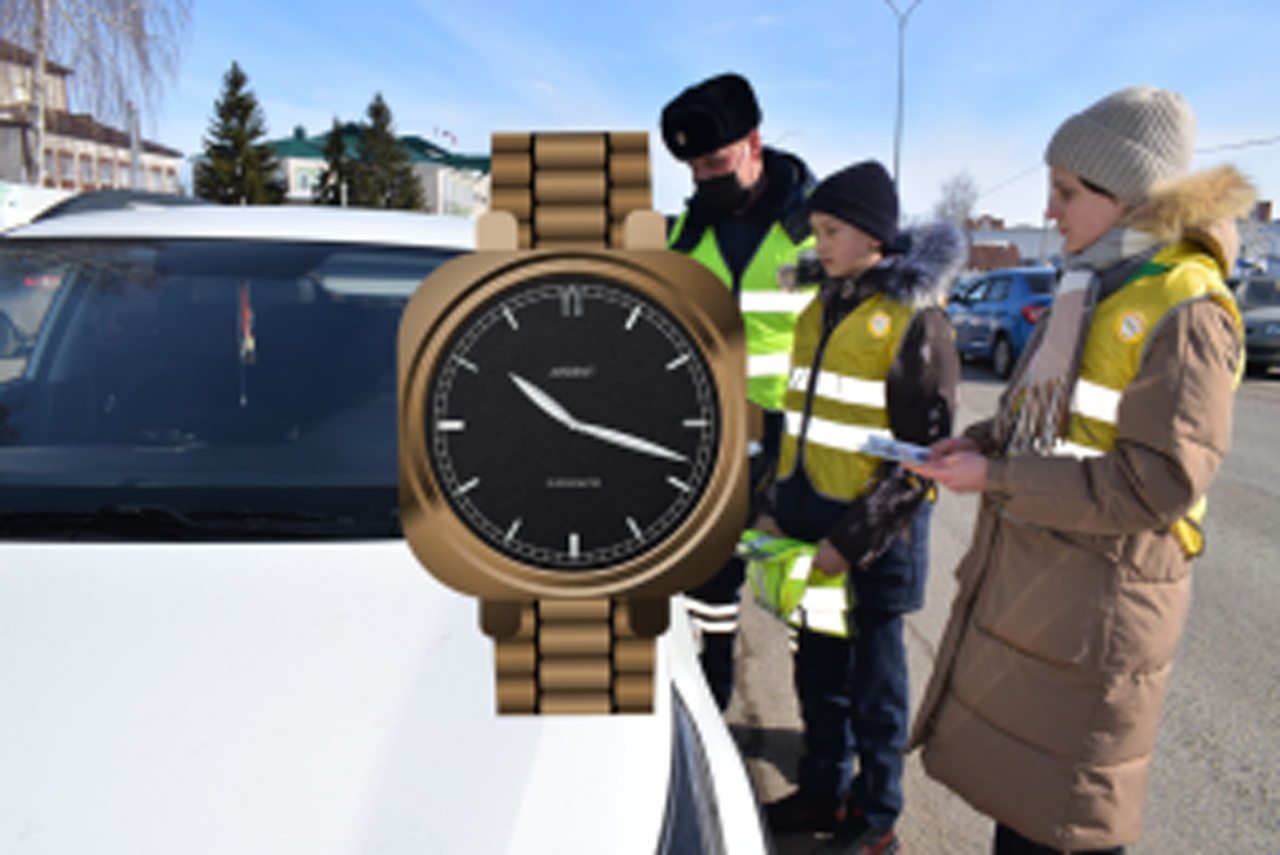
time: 10:18
